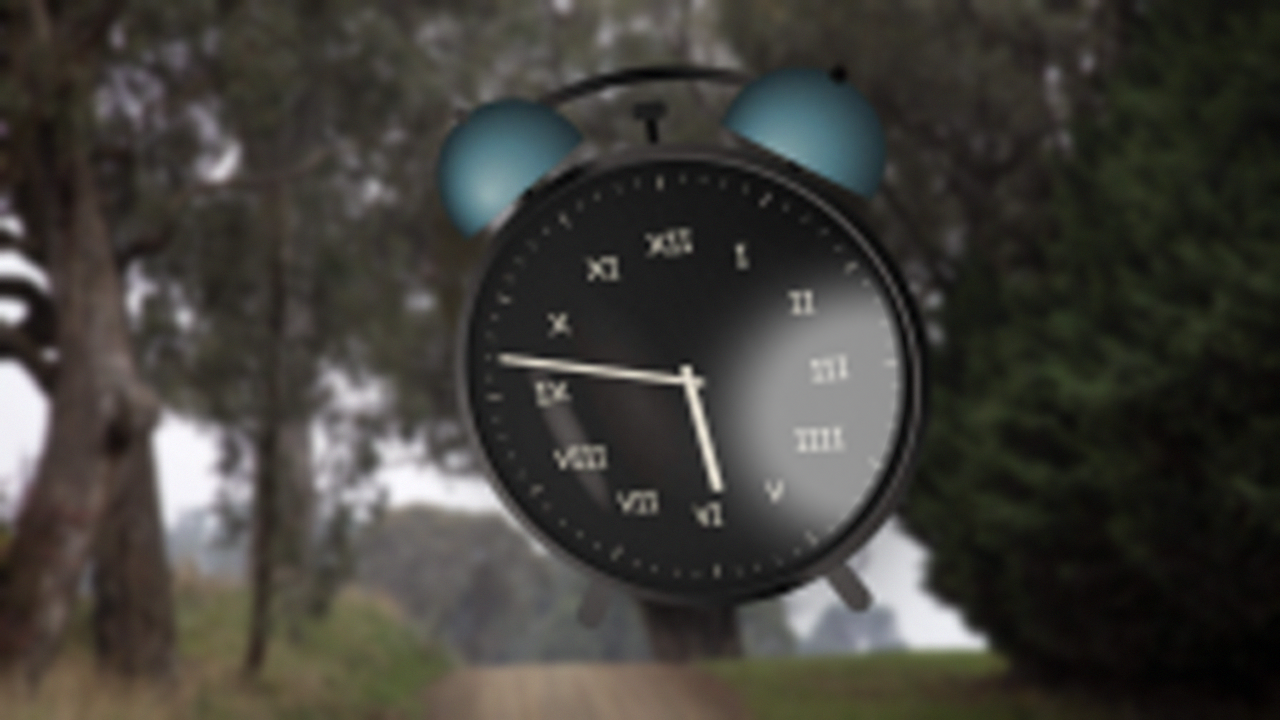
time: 5:47
